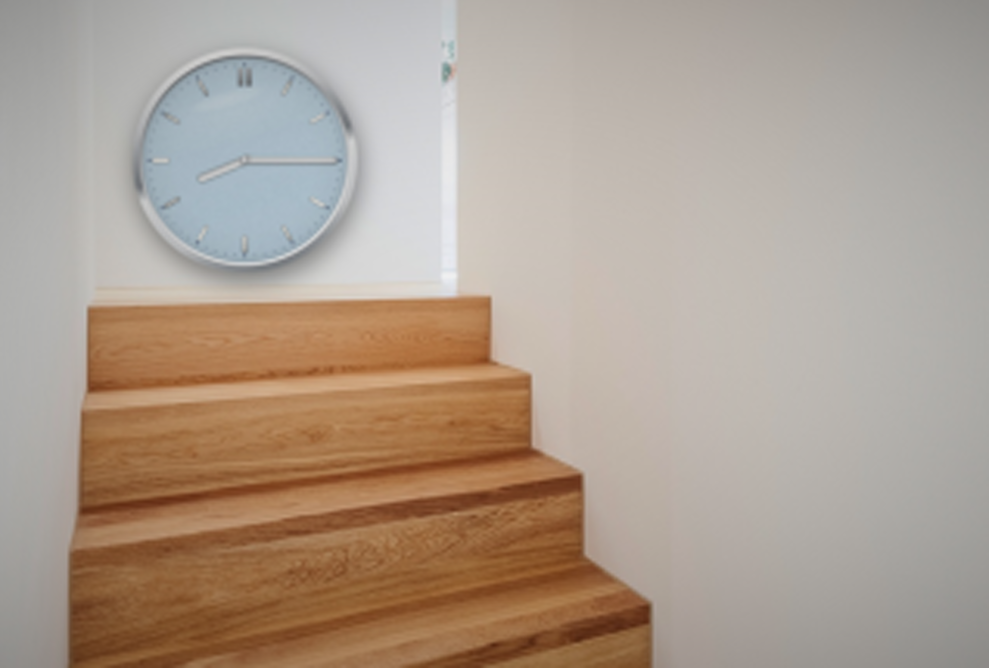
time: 8:15
